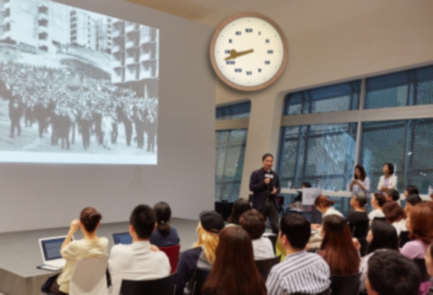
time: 8:42
